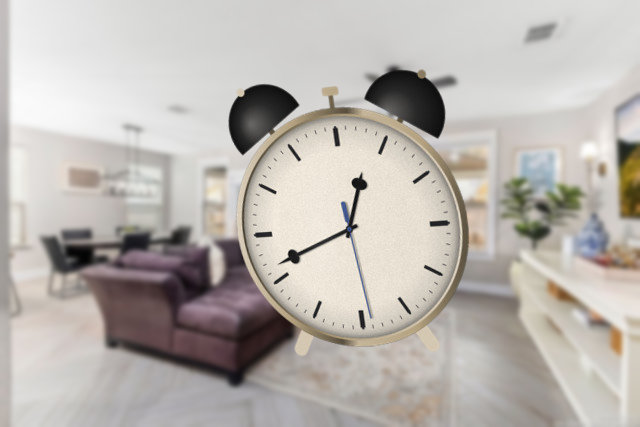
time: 12:41:29
